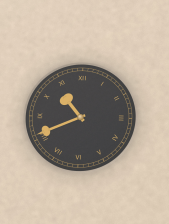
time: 10:41
